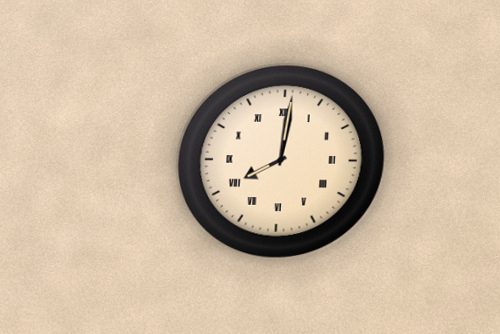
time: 8:01
